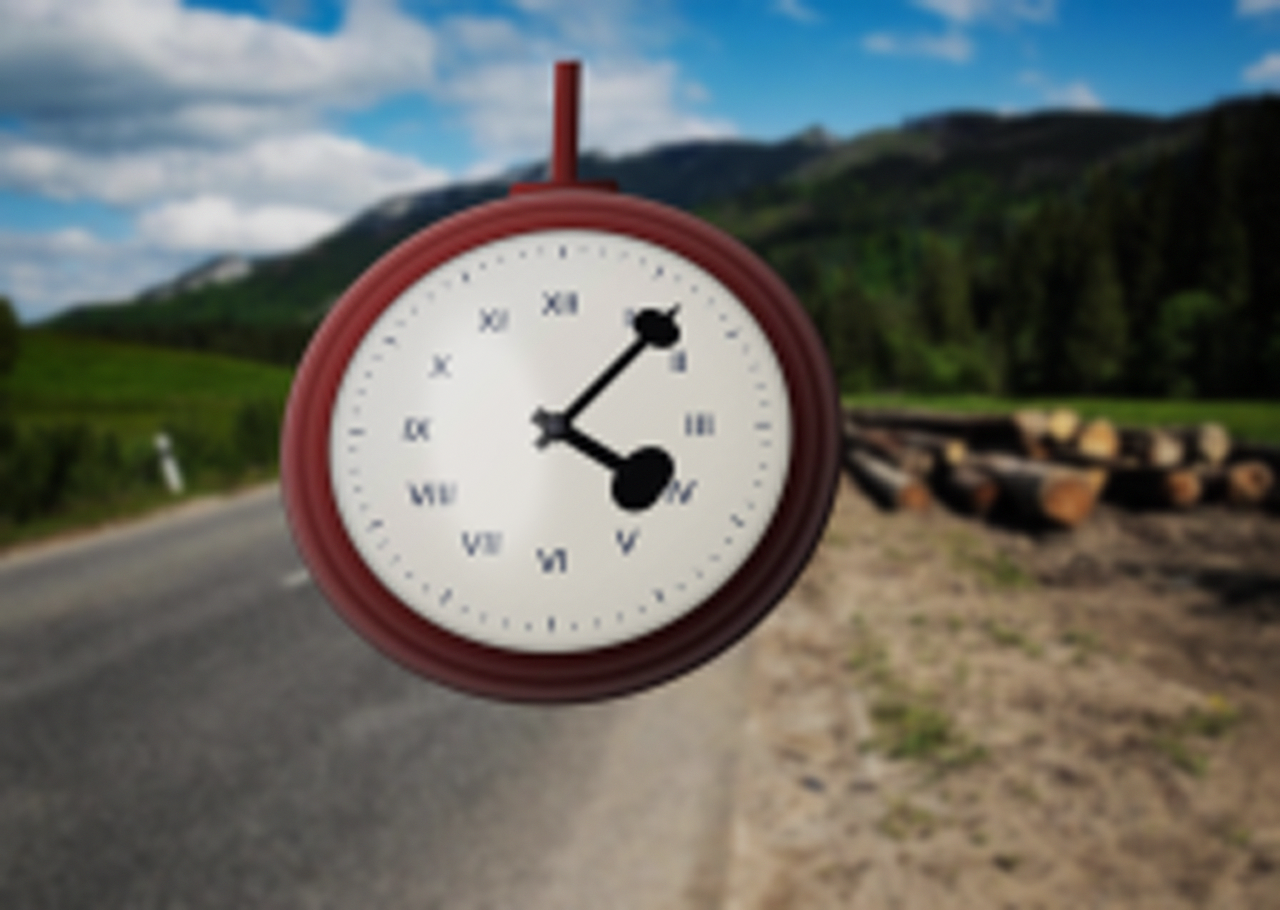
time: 4:07
